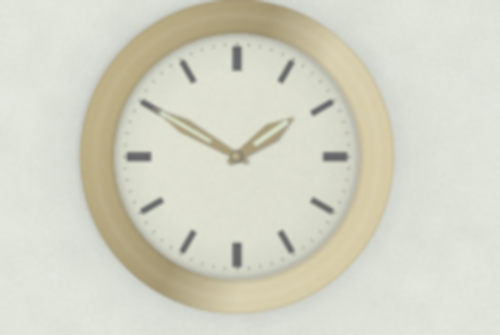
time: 1:50
